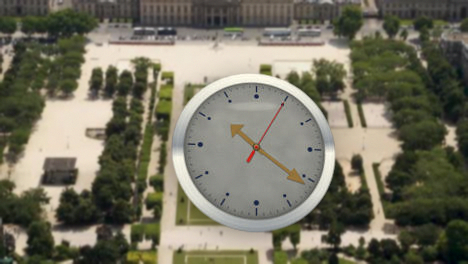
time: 10:21:05
